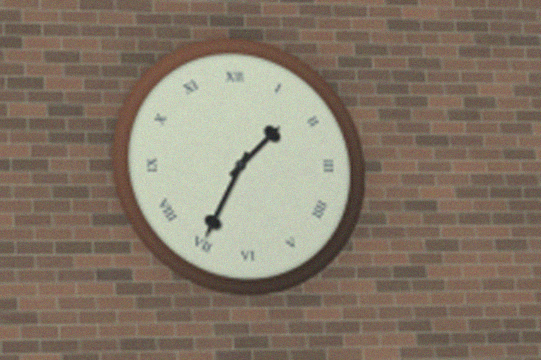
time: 1:35
